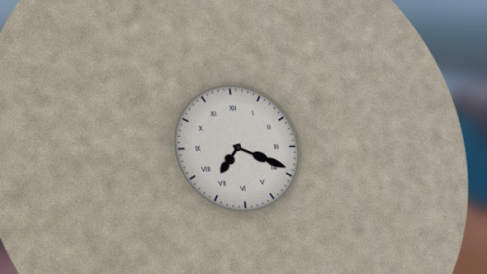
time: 7:19
